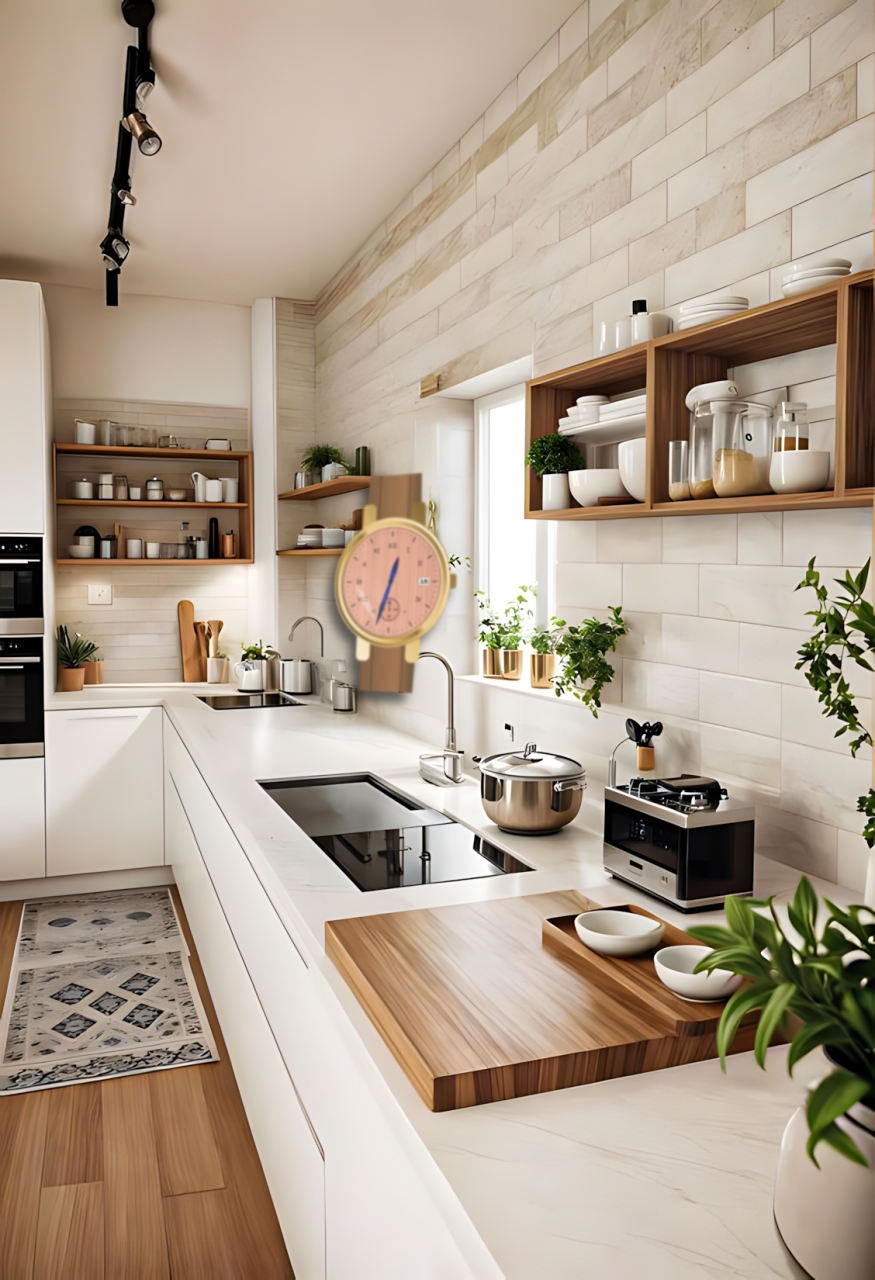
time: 12:33
